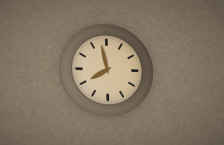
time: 7:58
